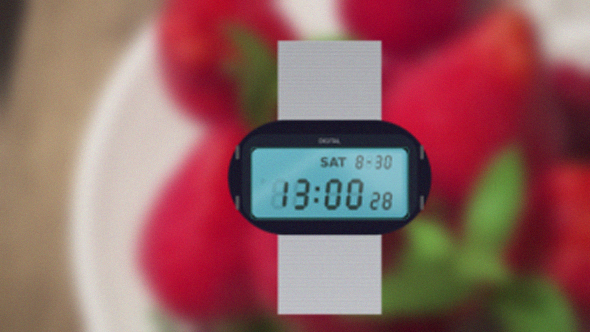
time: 13:00:28
